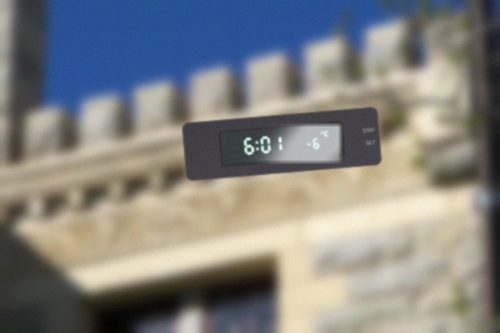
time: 6:01
